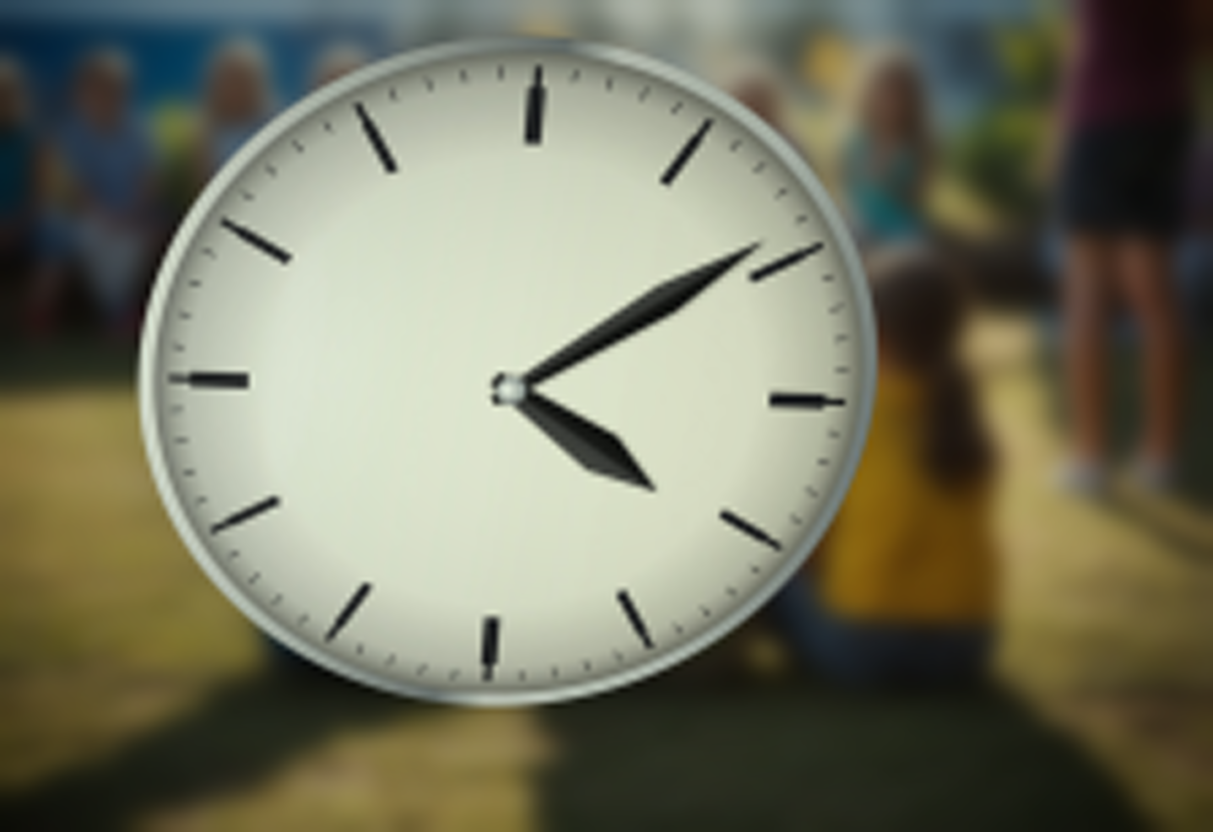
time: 4:09
